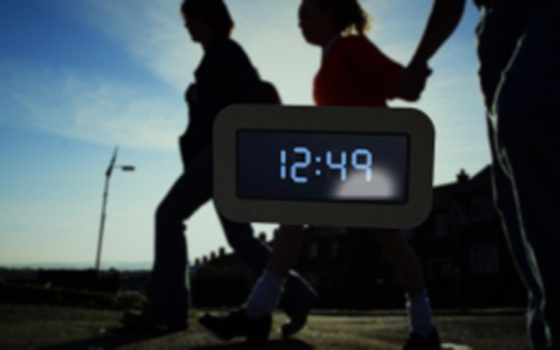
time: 12:49
